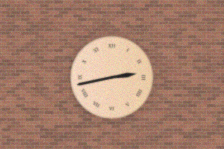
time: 2:43
